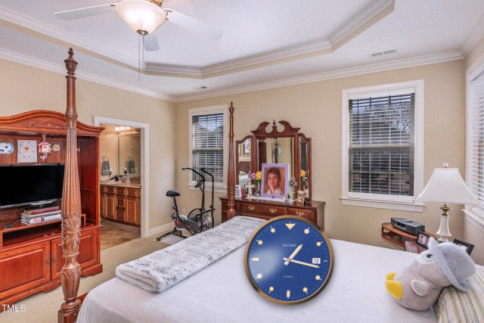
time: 1:17
